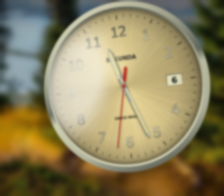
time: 11:26:32
